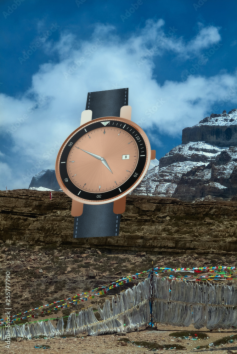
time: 4:50
